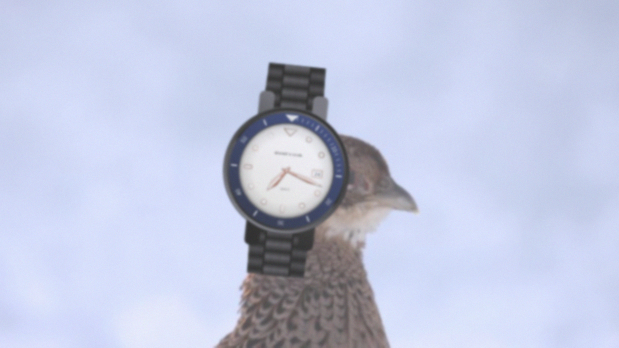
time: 7:18
